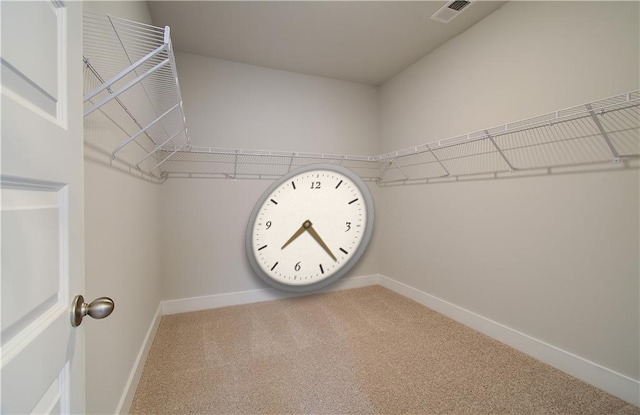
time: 7:22
